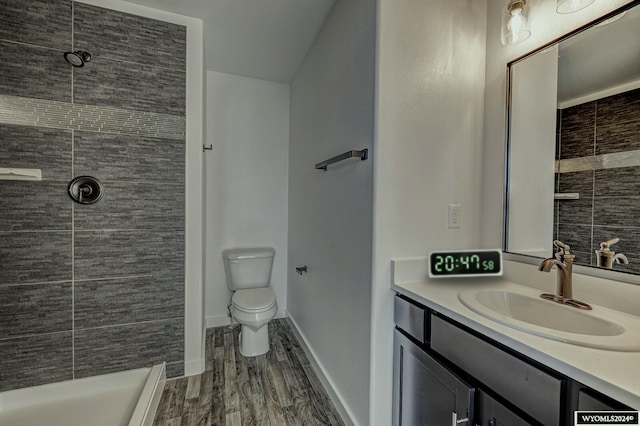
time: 20:47
